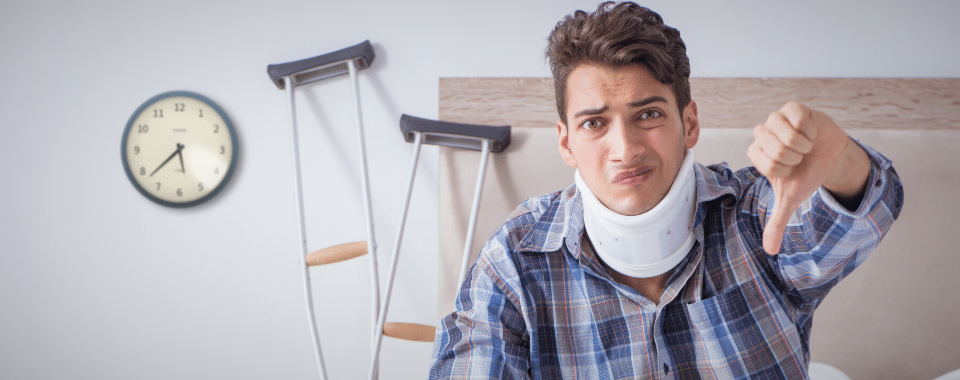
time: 5:38
